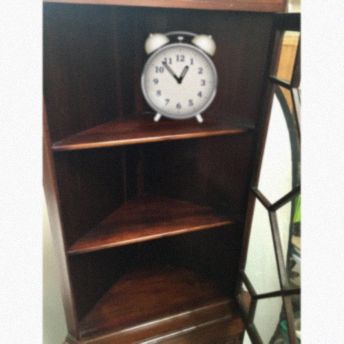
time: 12:53
